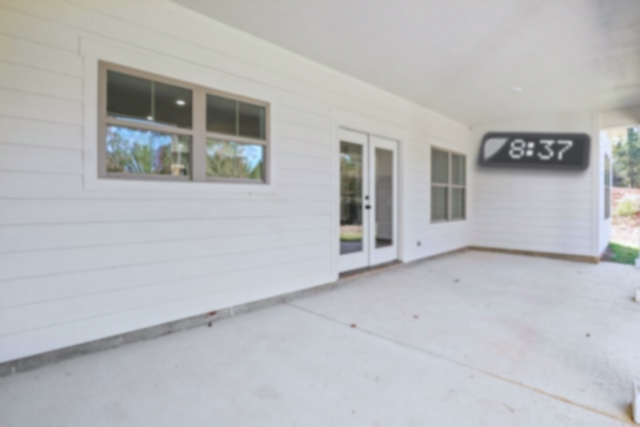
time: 8:37
